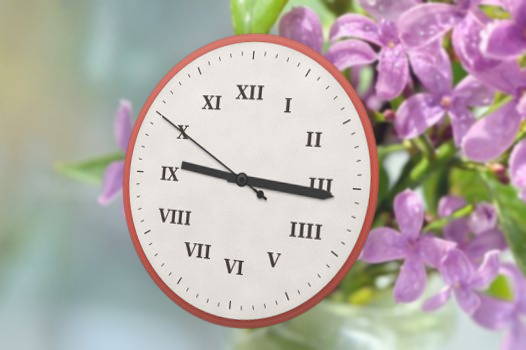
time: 9:15:50
